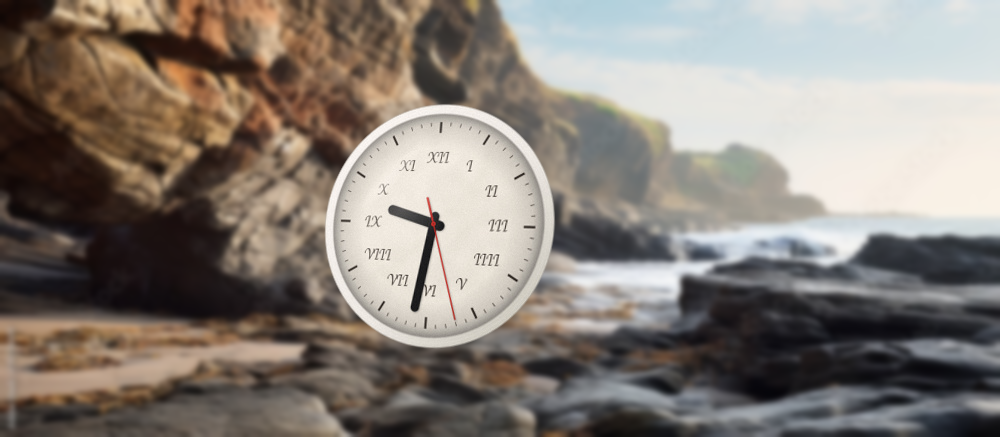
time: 9:31:27
